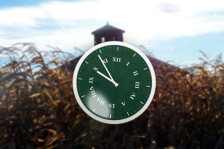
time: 9:54
